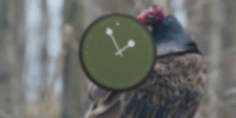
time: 1:56
